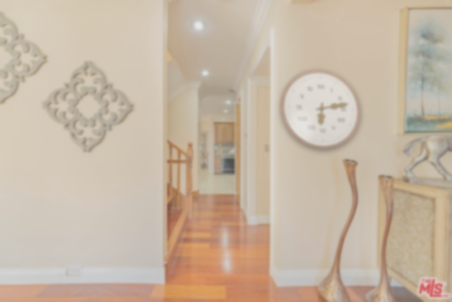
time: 6:13
